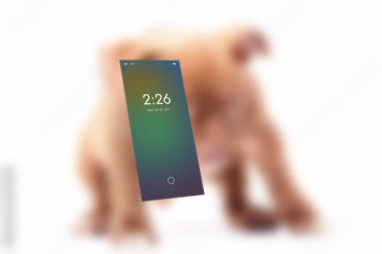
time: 2:26
